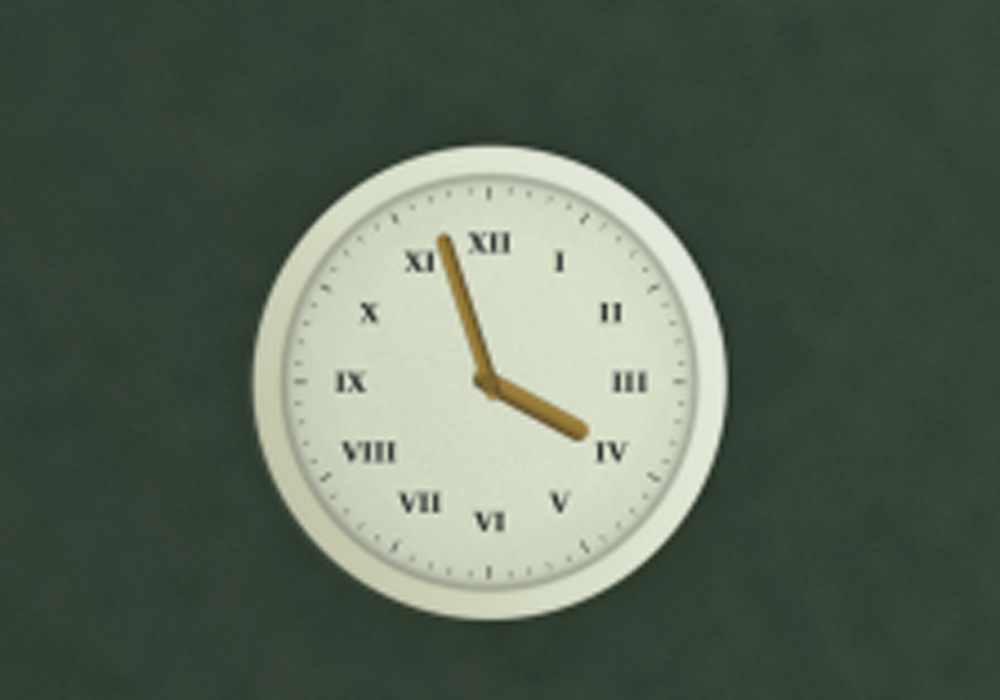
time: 3:57
